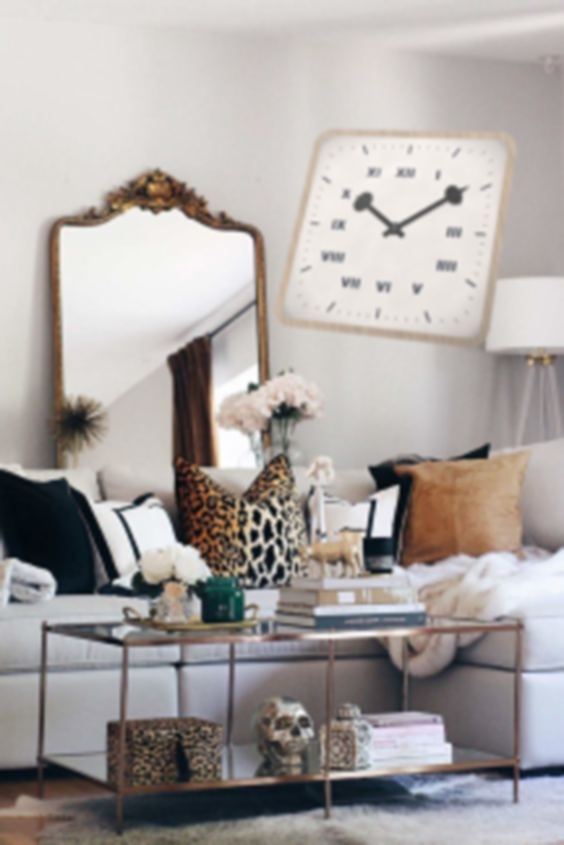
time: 10:09
